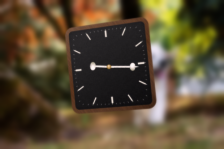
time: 9:16
